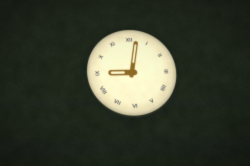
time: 9:02
